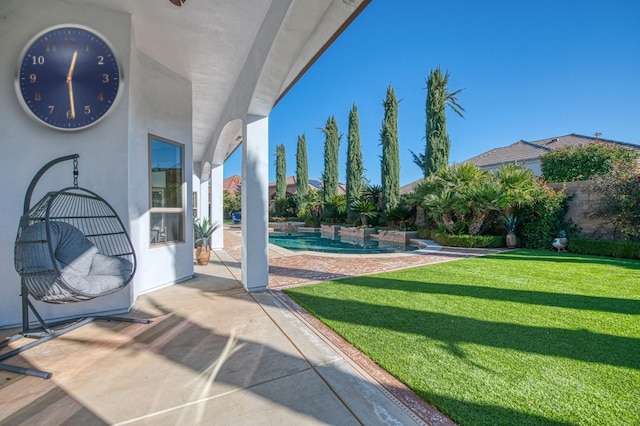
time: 12:29
